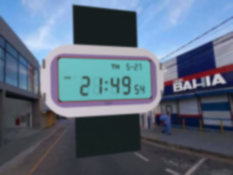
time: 21:49
